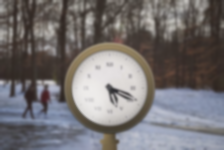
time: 5:19
